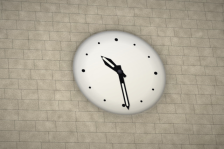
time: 10:29
